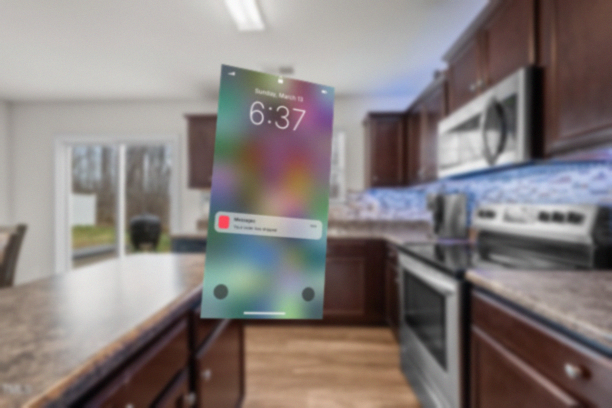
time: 6:37
